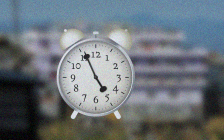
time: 4:56
